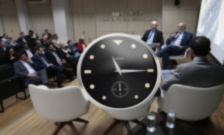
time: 11:15
